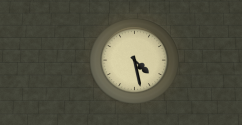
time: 4:28
